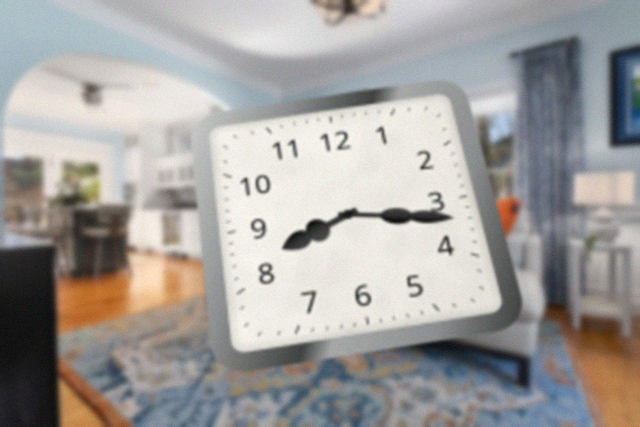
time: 8:17
